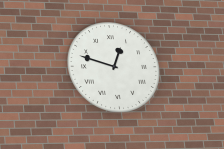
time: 12:48
